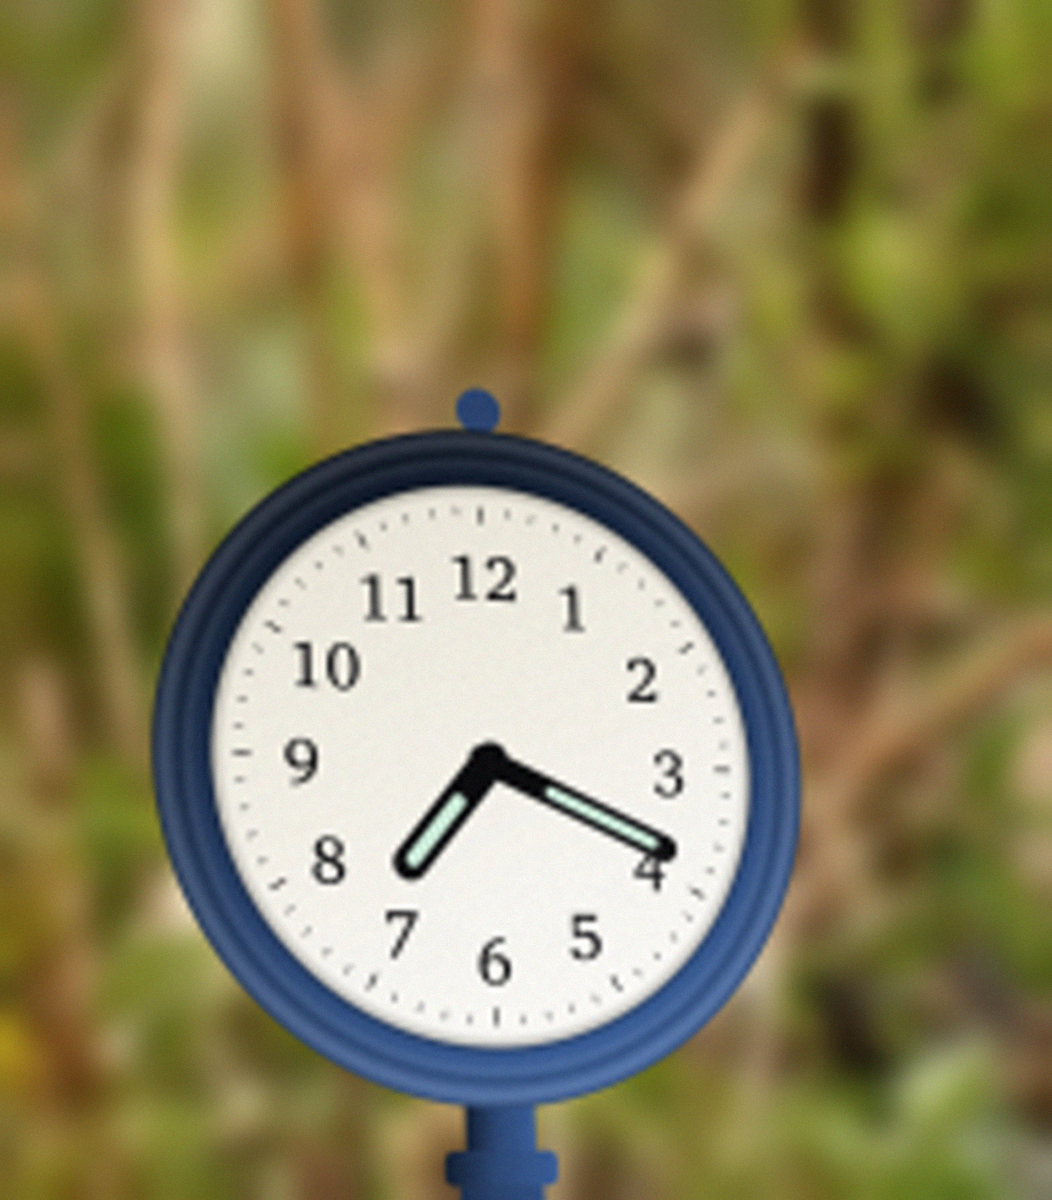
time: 7:19
